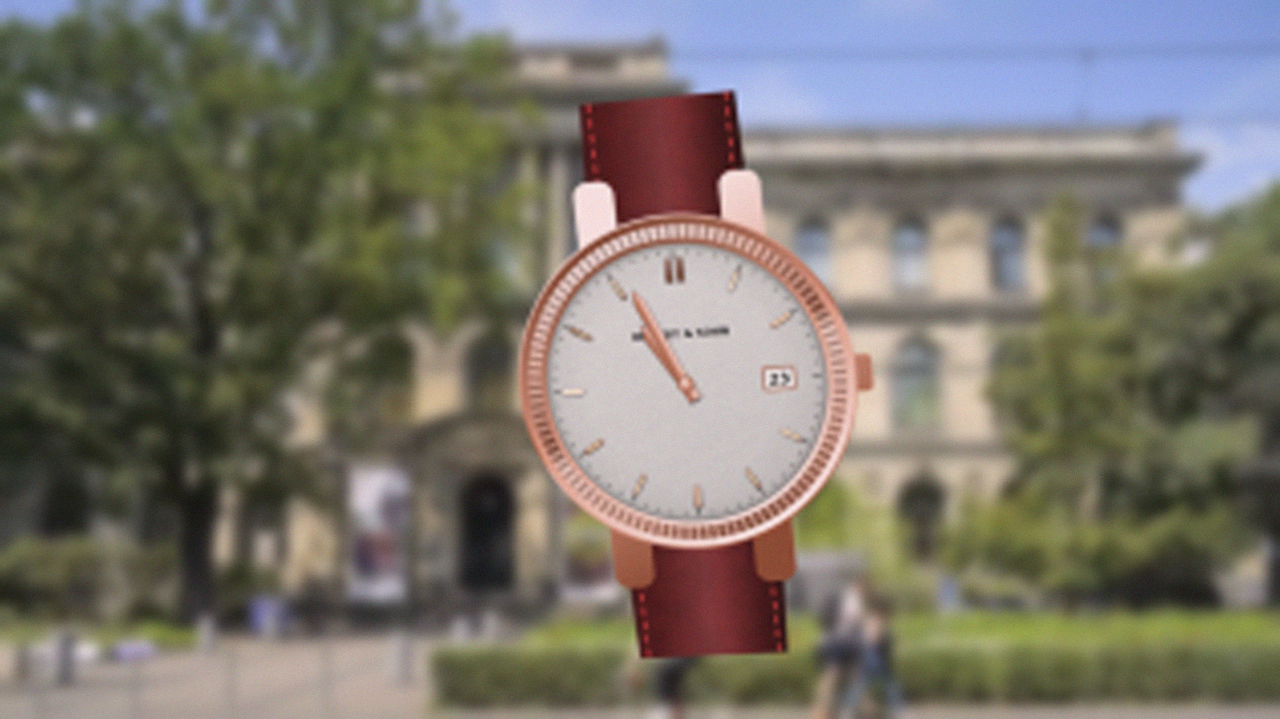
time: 10:56
